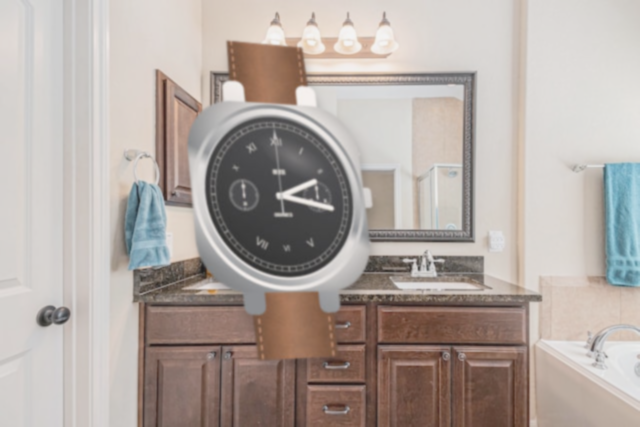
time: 2:17
